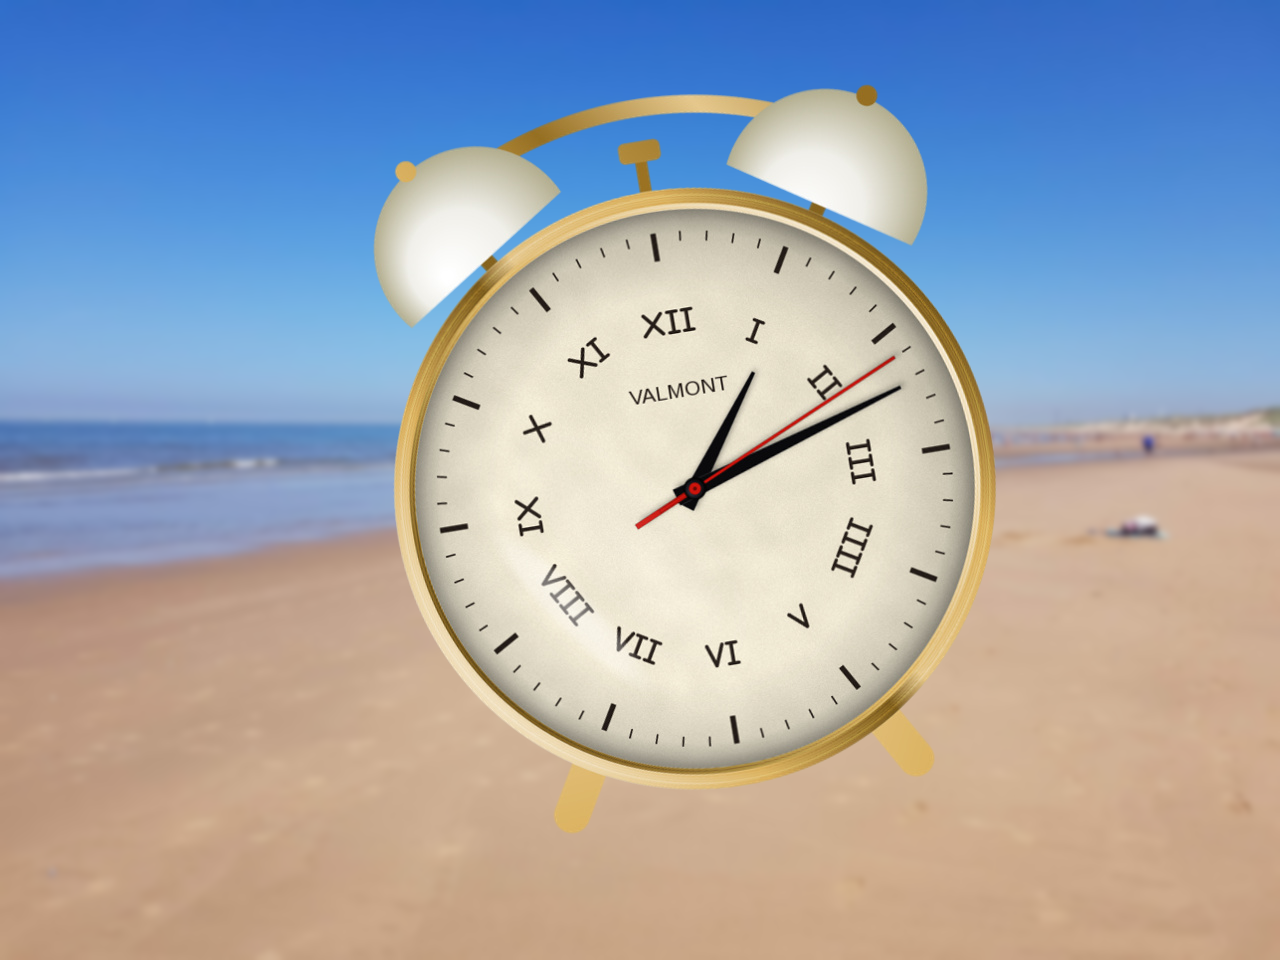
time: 1:12:11
